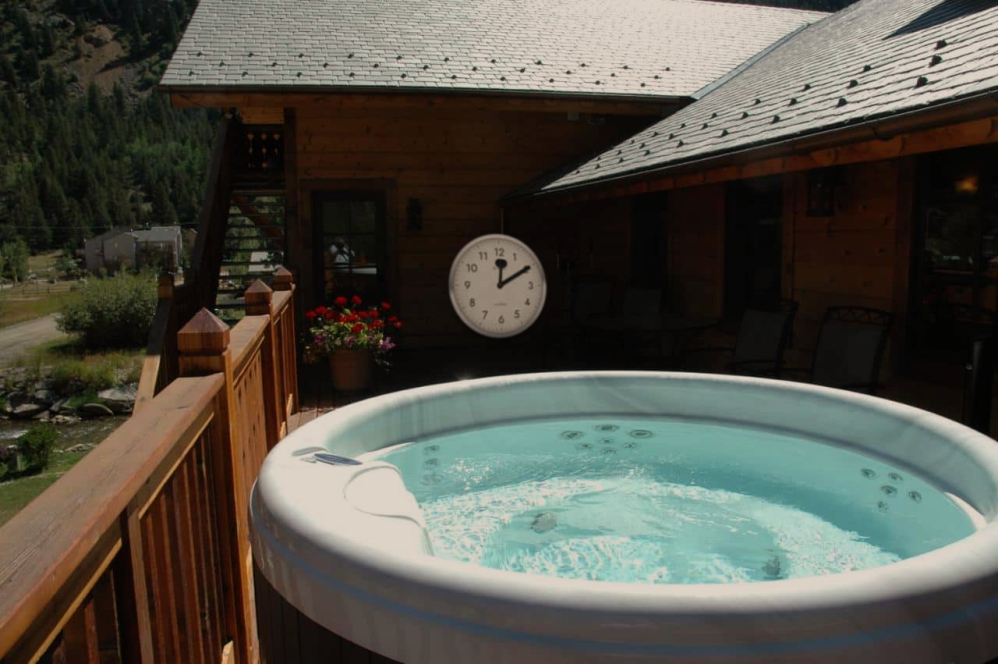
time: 12:10
